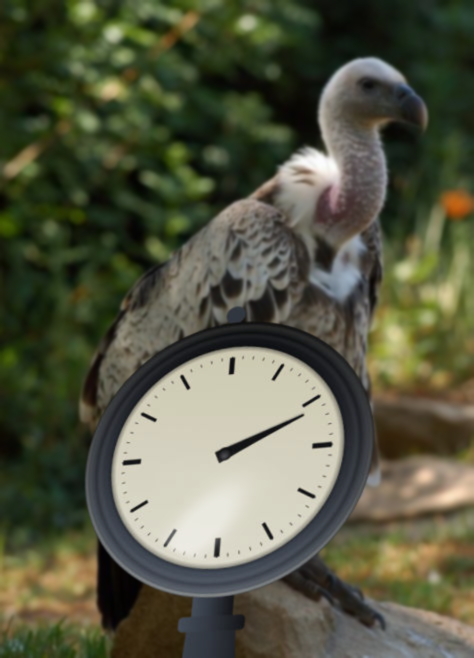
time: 2:11
